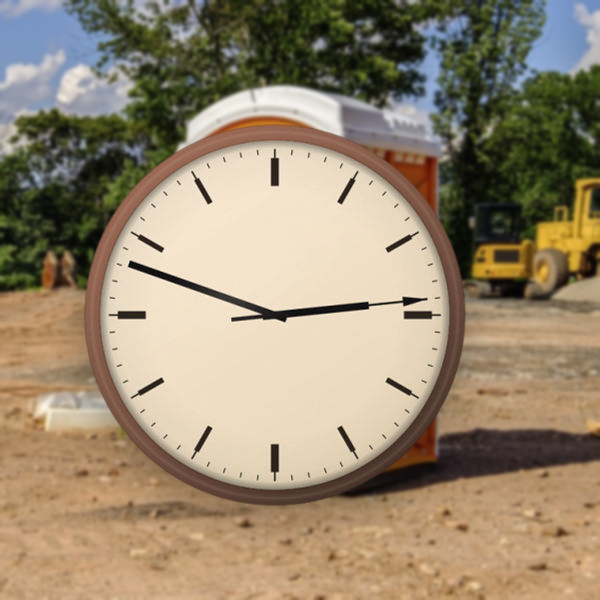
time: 2:48:14
